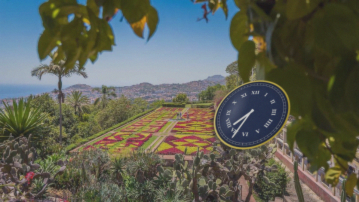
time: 7:34
